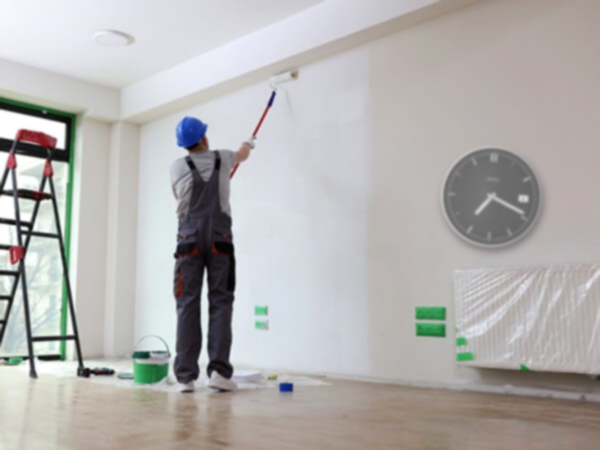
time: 7:19
